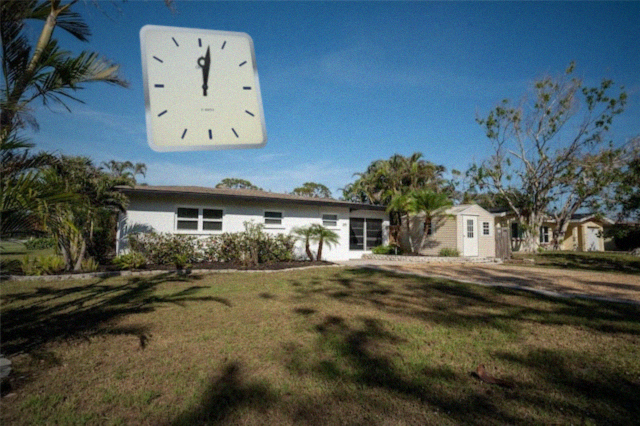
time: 12:02
